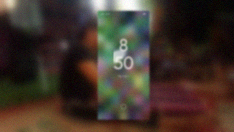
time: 8:50
